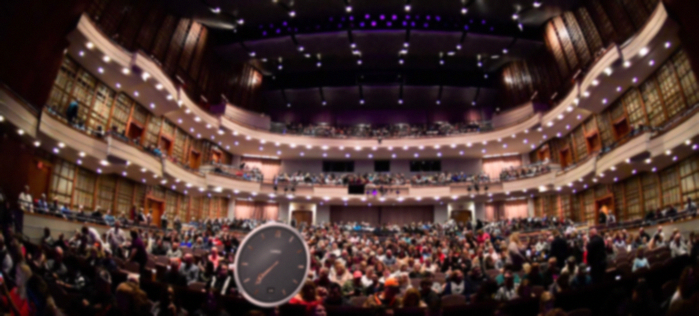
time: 7:37
